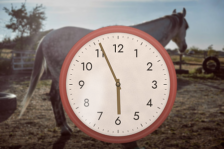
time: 5:56
